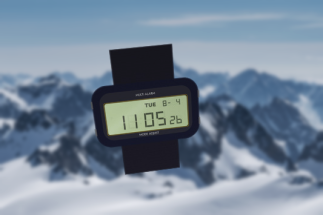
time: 11:05:26
